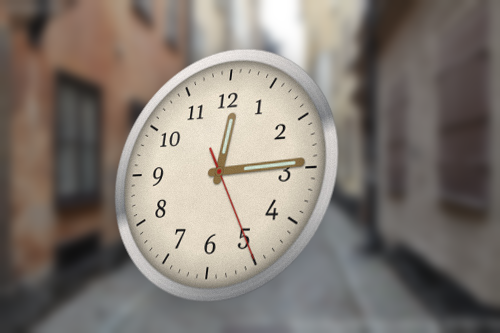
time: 12:14:25
